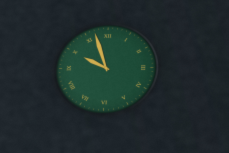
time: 9:57
